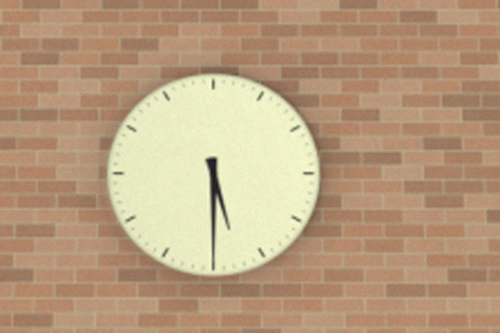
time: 5:30
